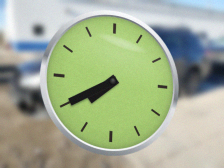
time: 7:40
